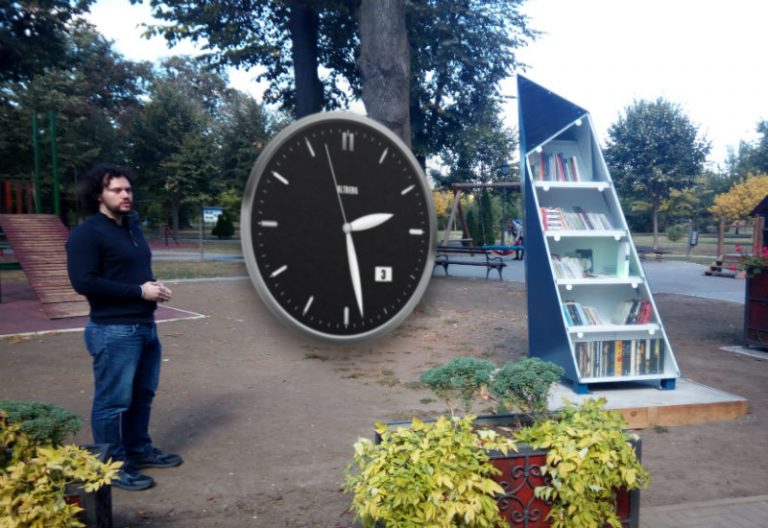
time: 2:27:57
